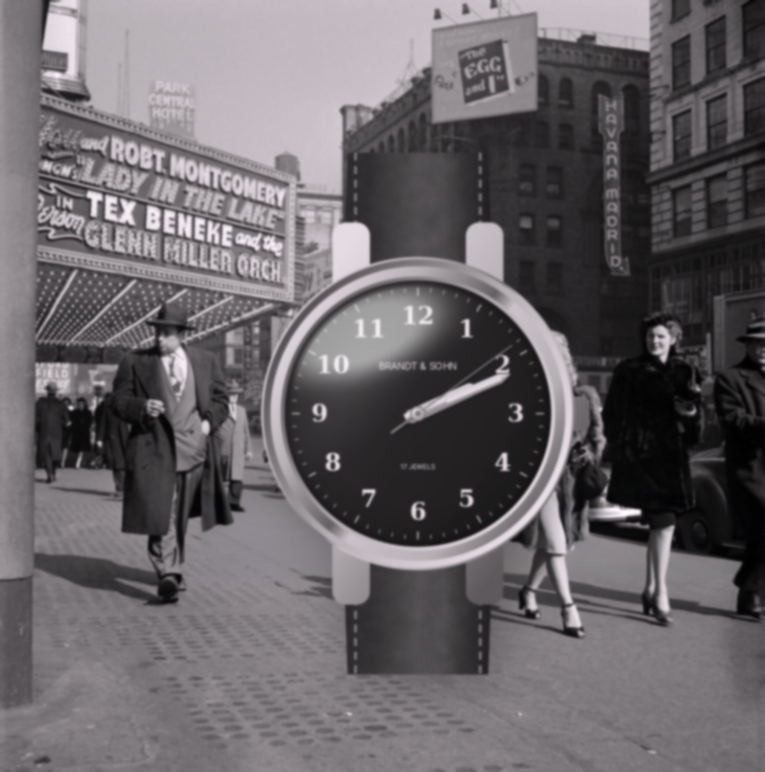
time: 2:11:09
